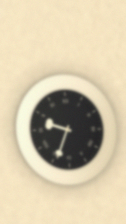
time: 9:34
